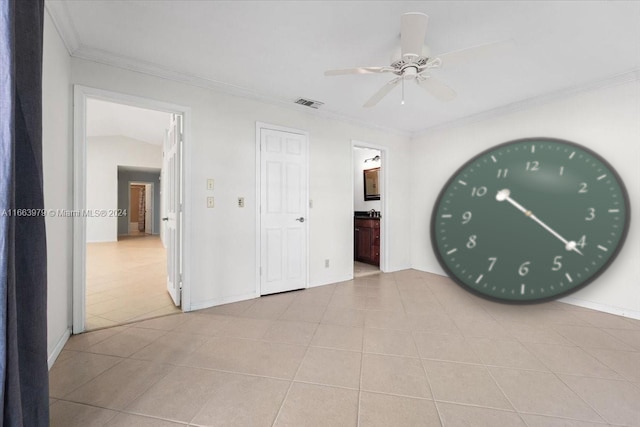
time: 10:22
